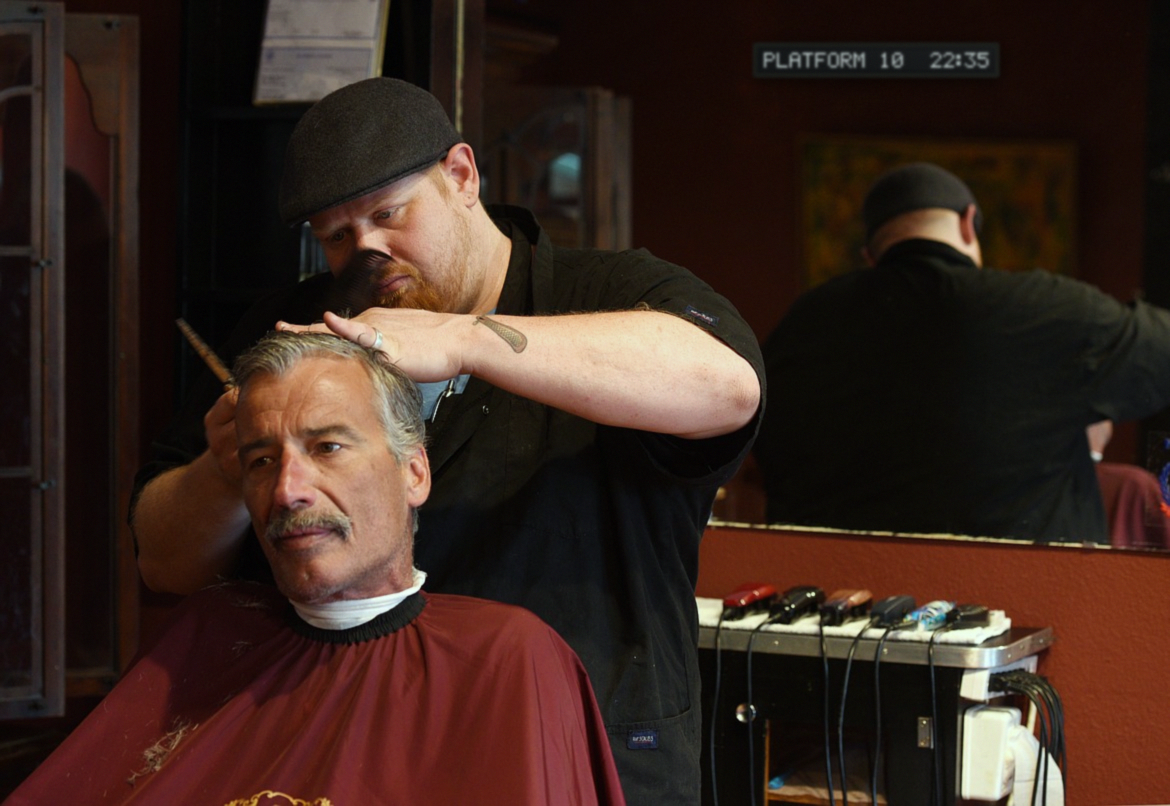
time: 22:35
